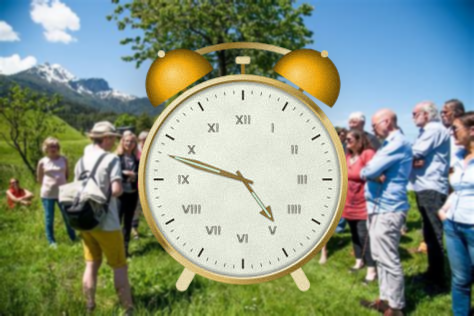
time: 4:48
